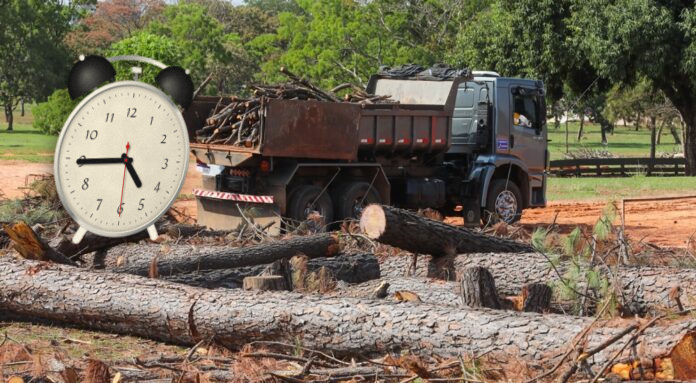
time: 4:44:30
